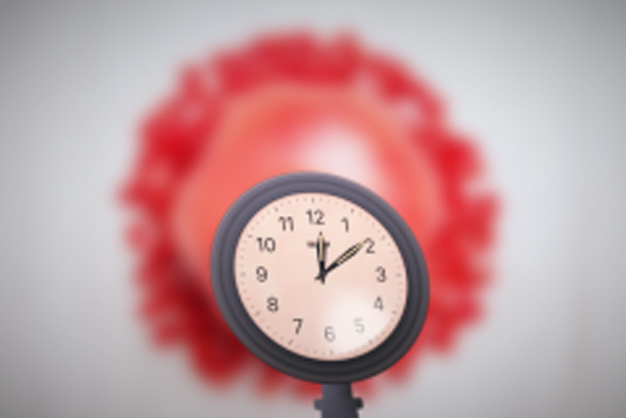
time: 12:09
